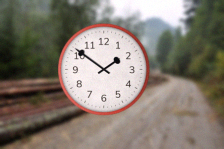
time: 1:51
